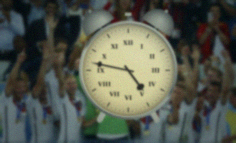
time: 4:47
